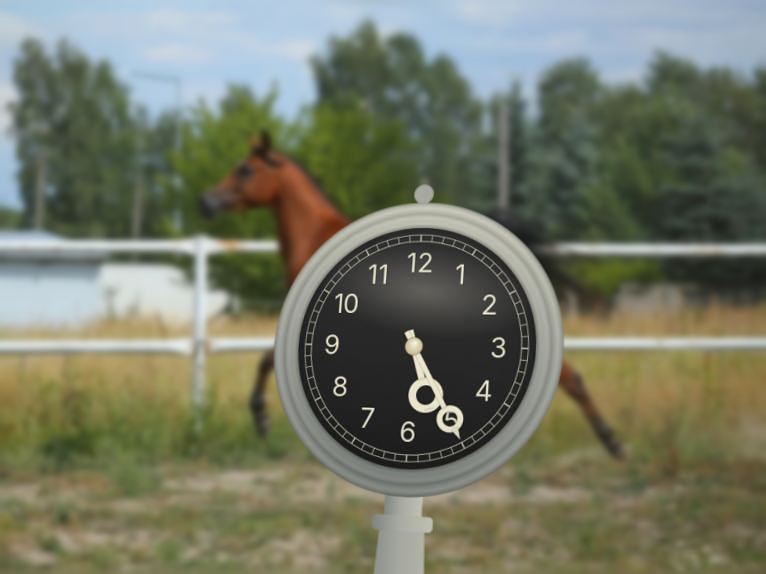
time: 5:25
